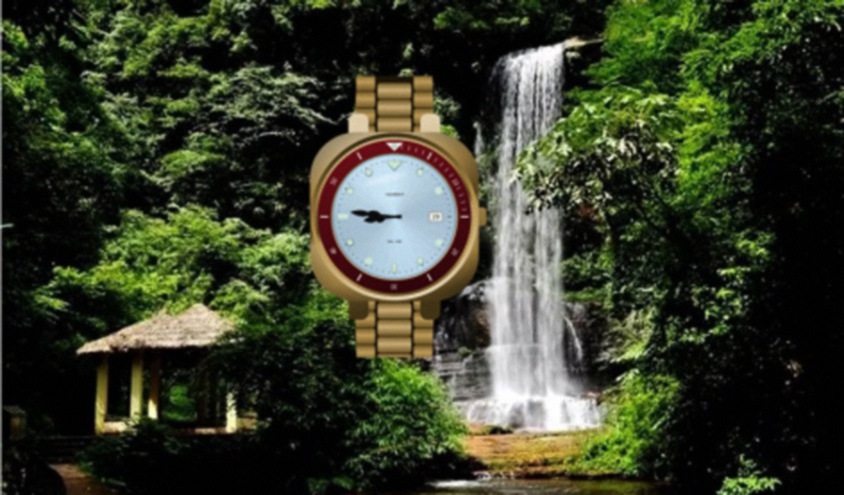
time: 8:46
